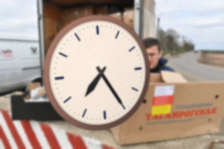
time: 7:25
